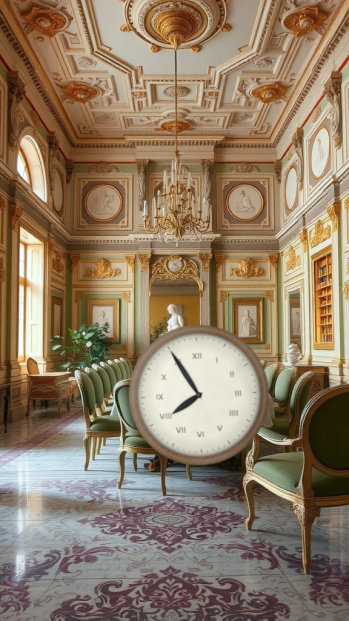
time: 7:55
